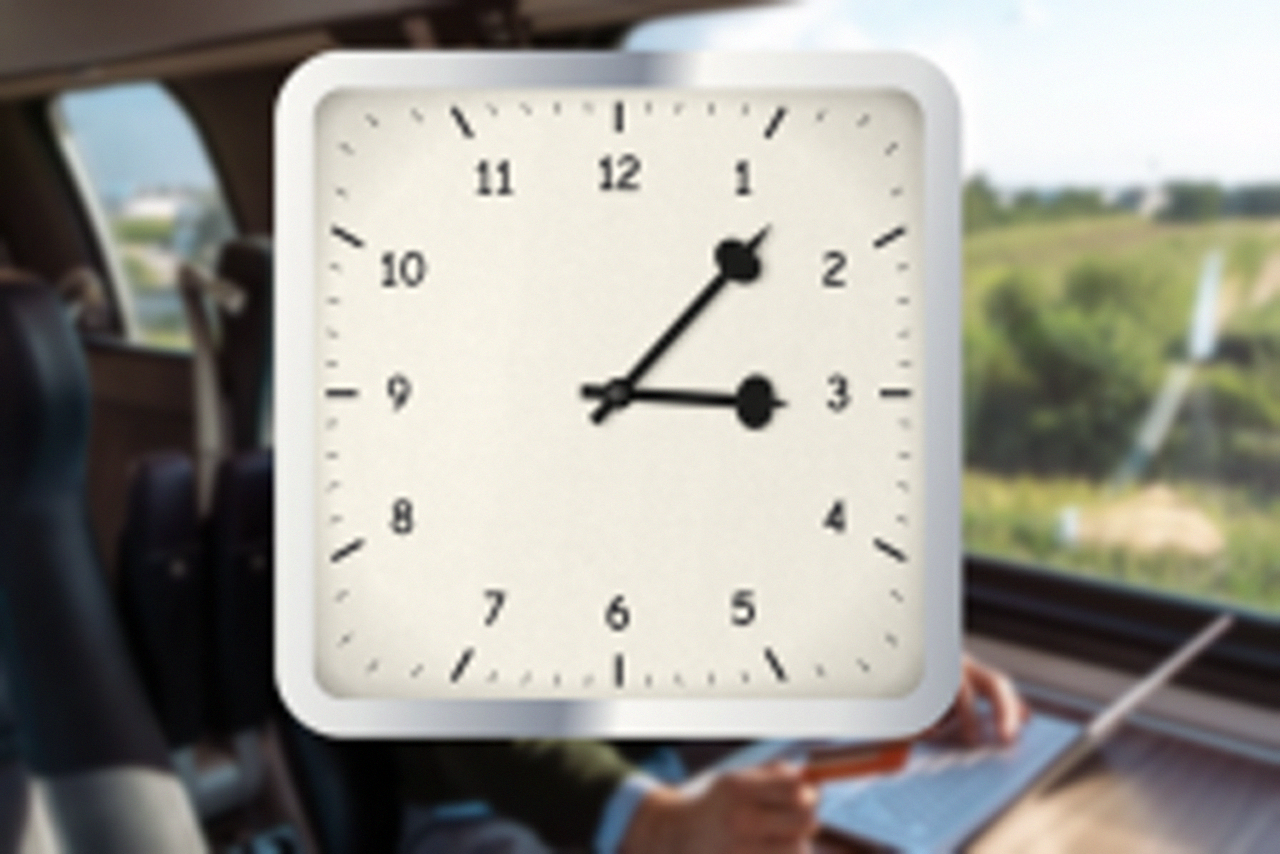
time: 3:07
